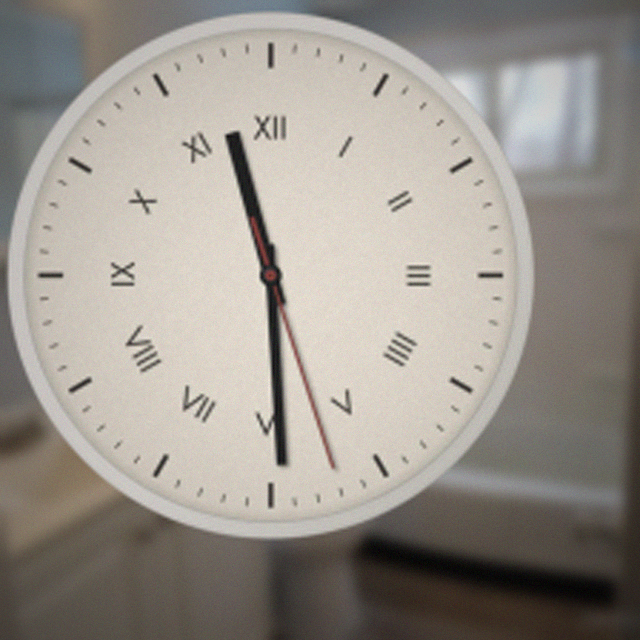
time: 11:29:27
